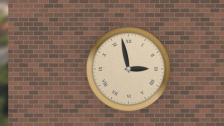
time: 2:58
